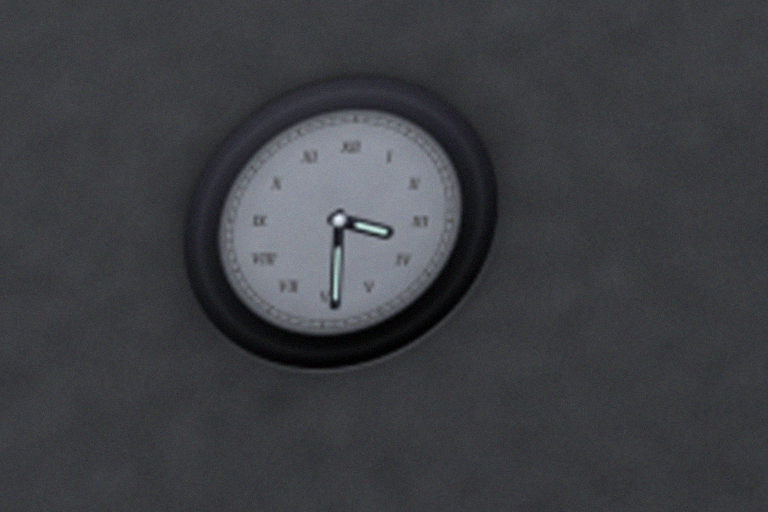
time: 3:29
